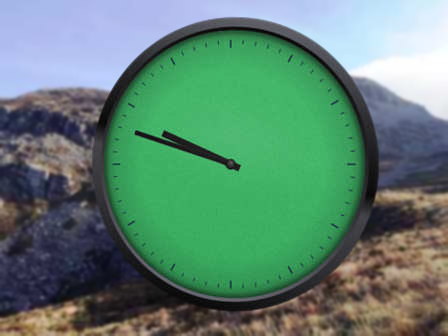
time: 9:48
